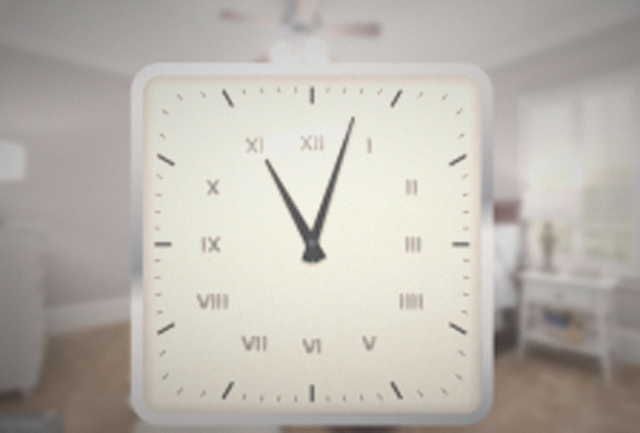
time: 11:03
